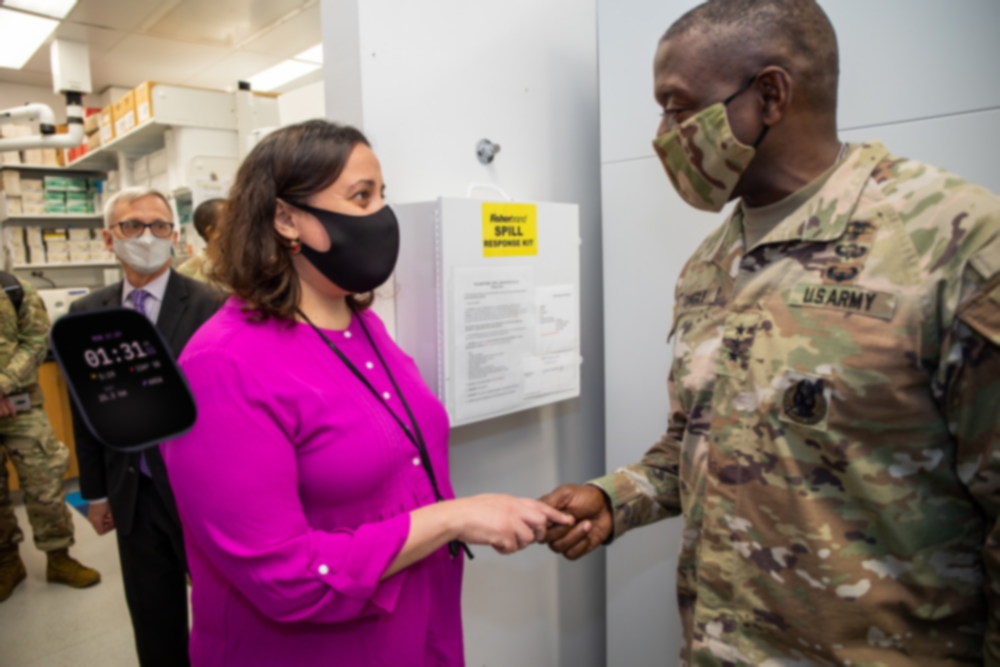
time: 1:31
